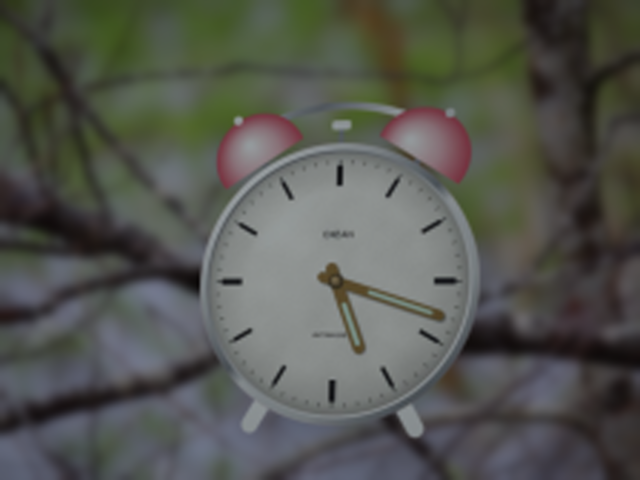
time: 5:18
